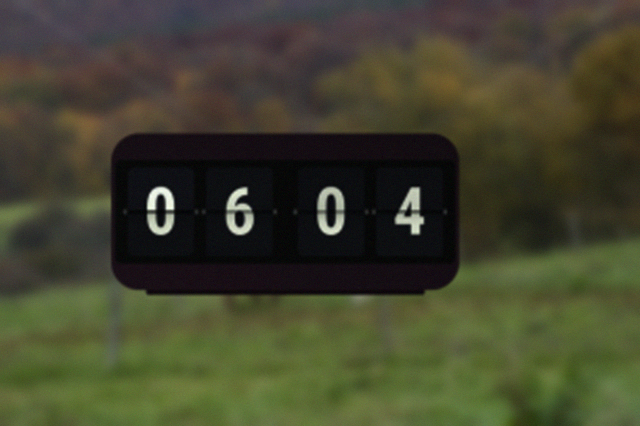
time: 6:04
